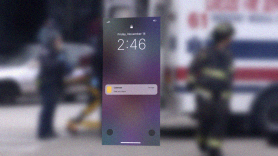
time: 2:46
